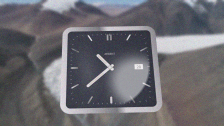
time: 10:38
